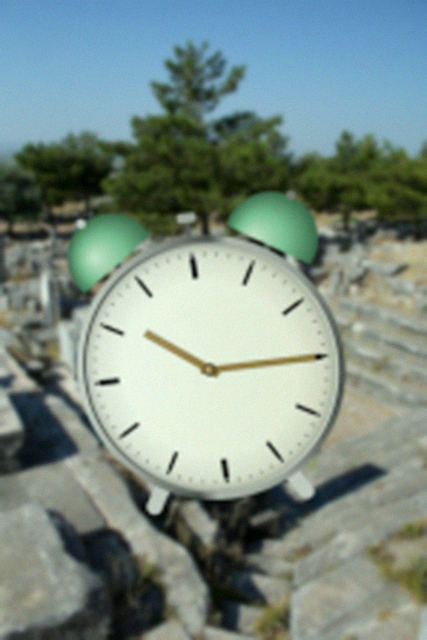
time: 10:15
